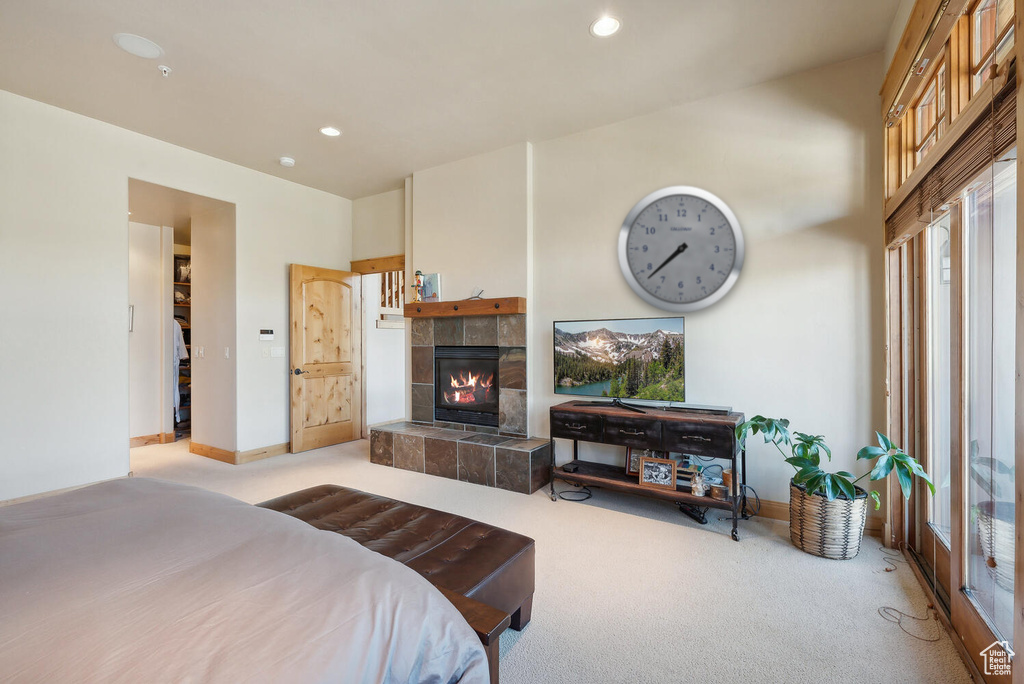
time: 7:38
